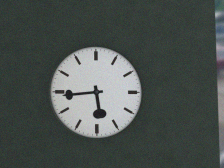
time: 5:44
